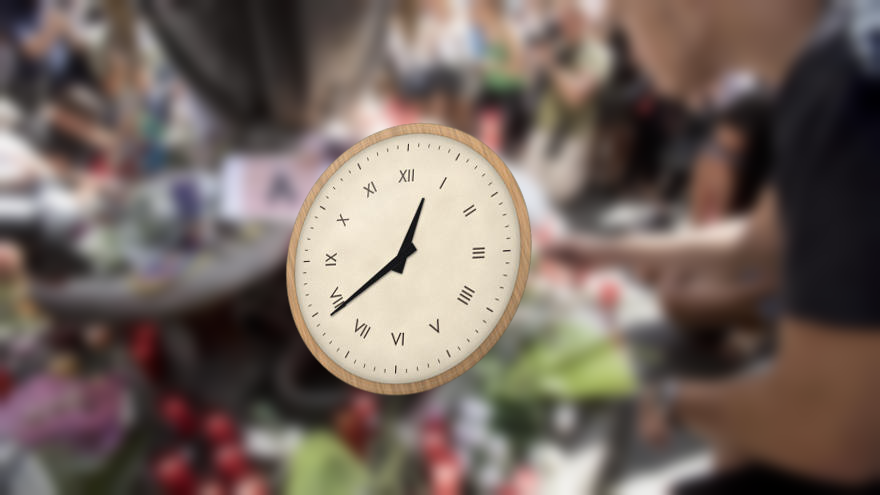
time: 12:39
